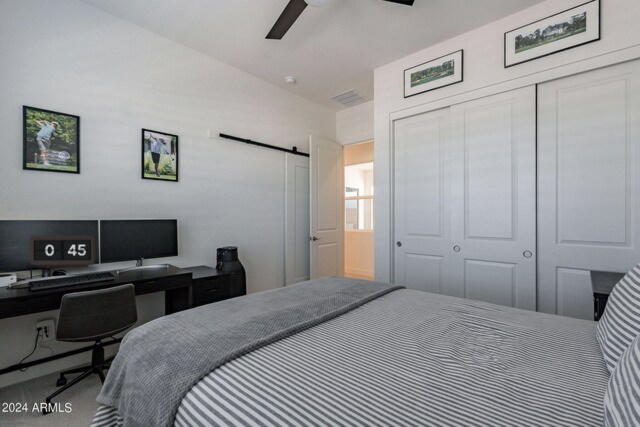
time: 0:45
